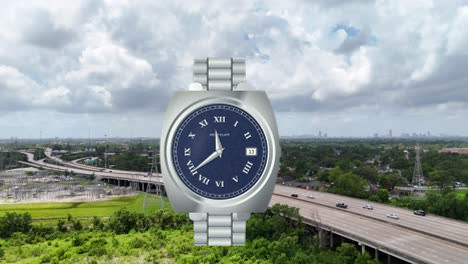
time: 11:39
